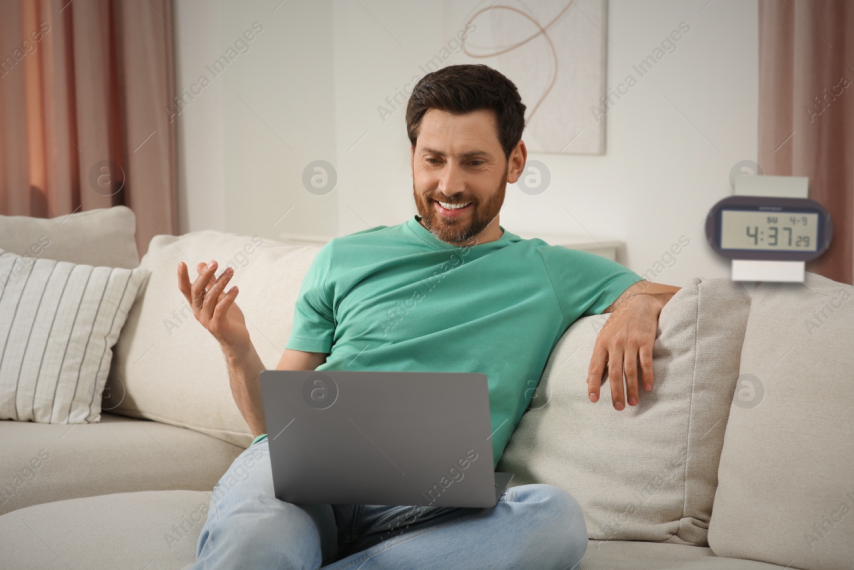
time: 4:37
